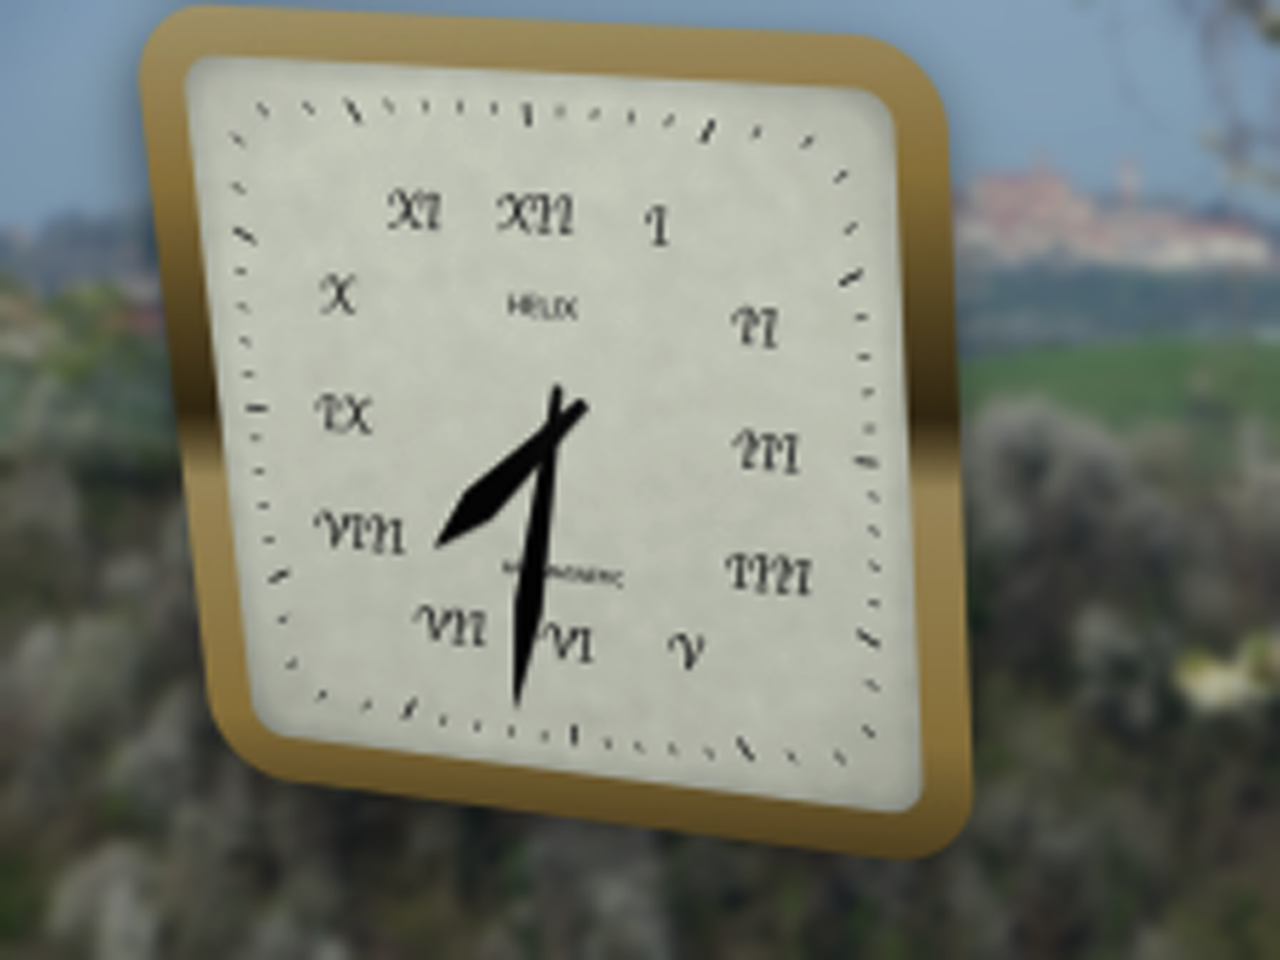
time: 7:32
